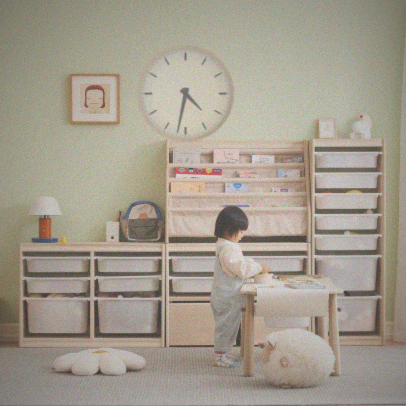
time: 4:32
